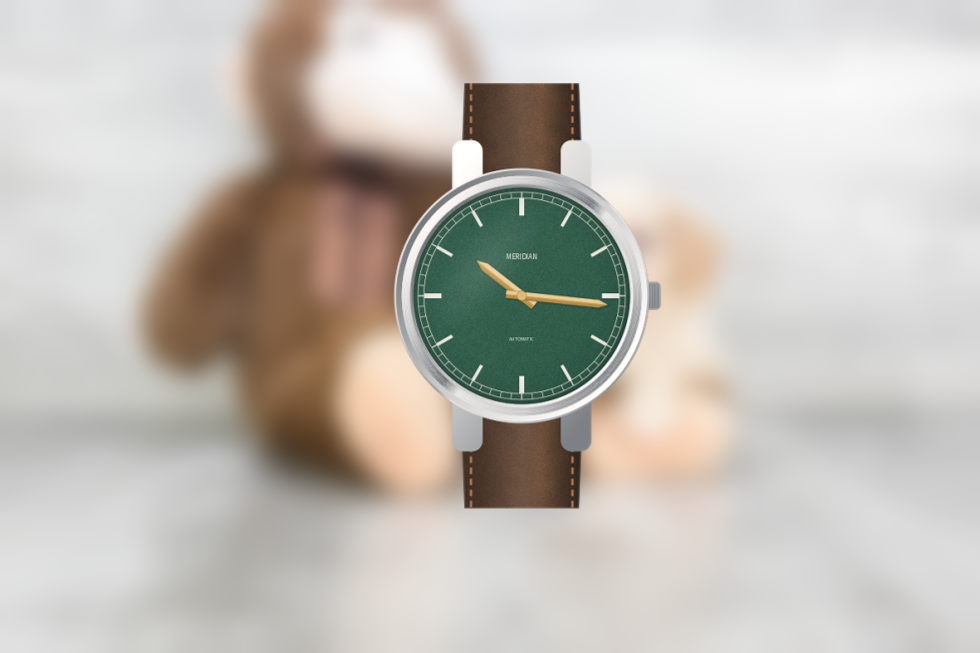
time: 10:16
